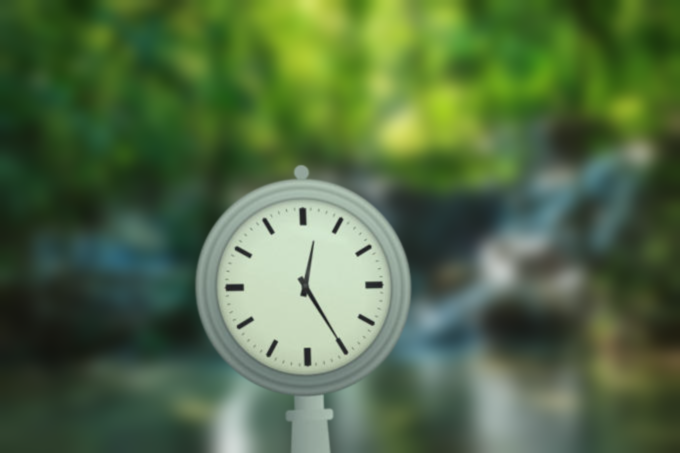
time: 12:25
